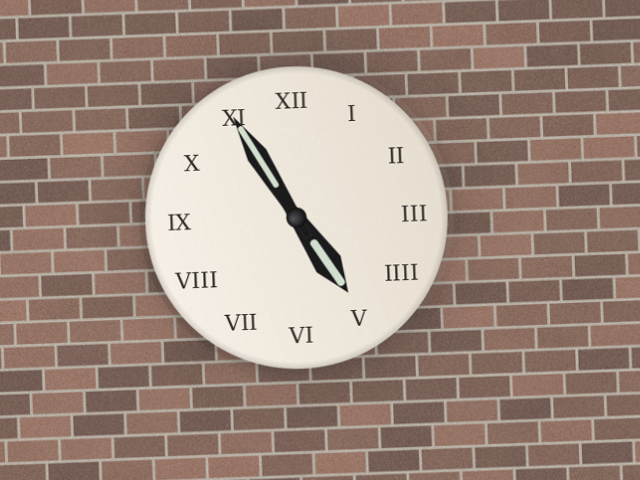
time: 4:55
